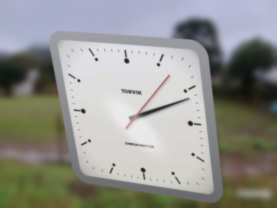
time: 2:11:07
